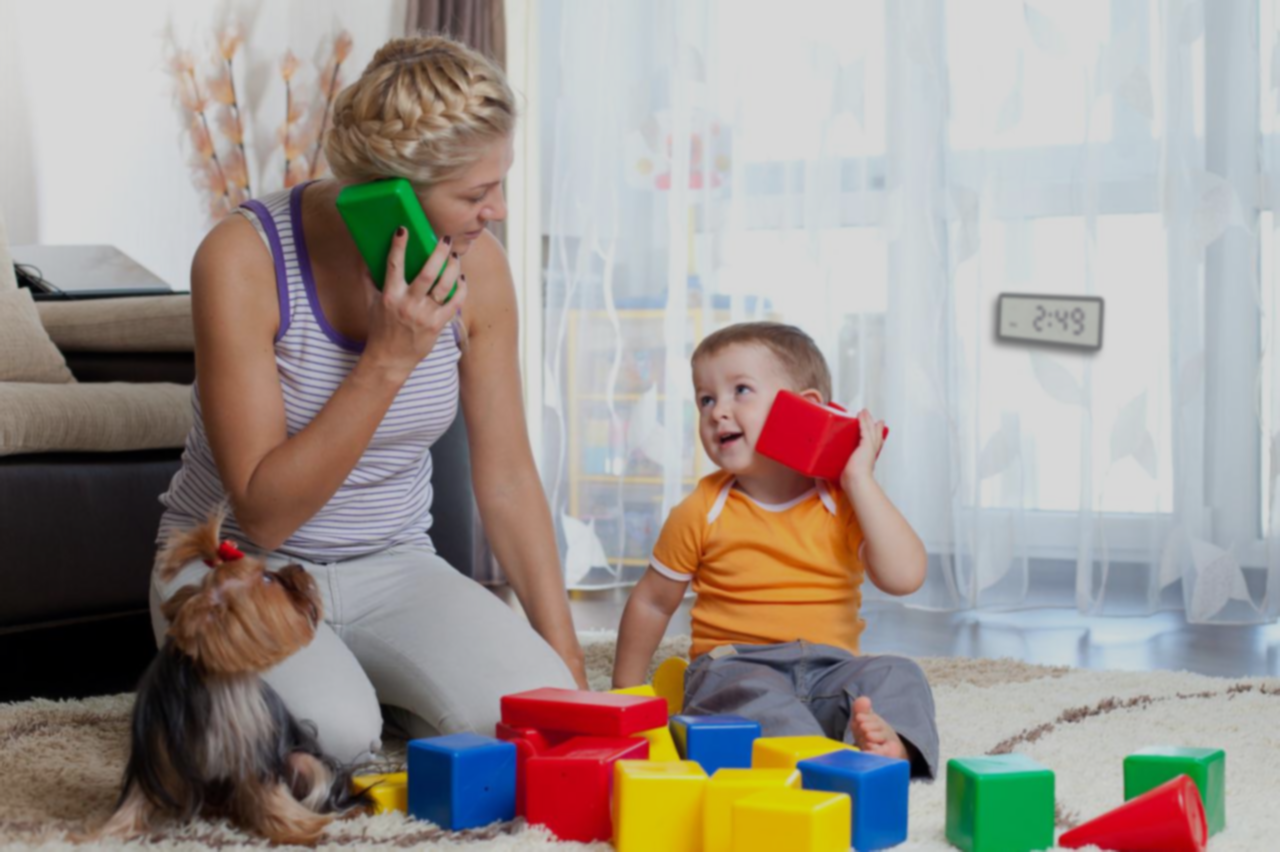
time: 2:49
